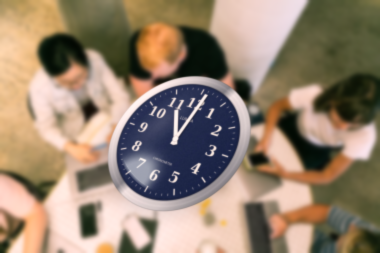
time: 11:01
